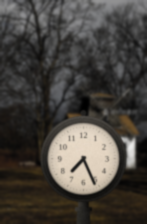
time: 7:26
